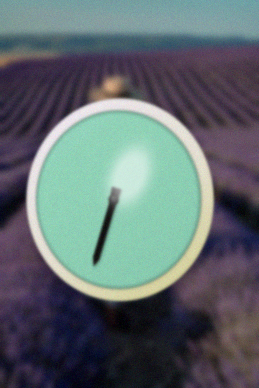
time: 6:33
